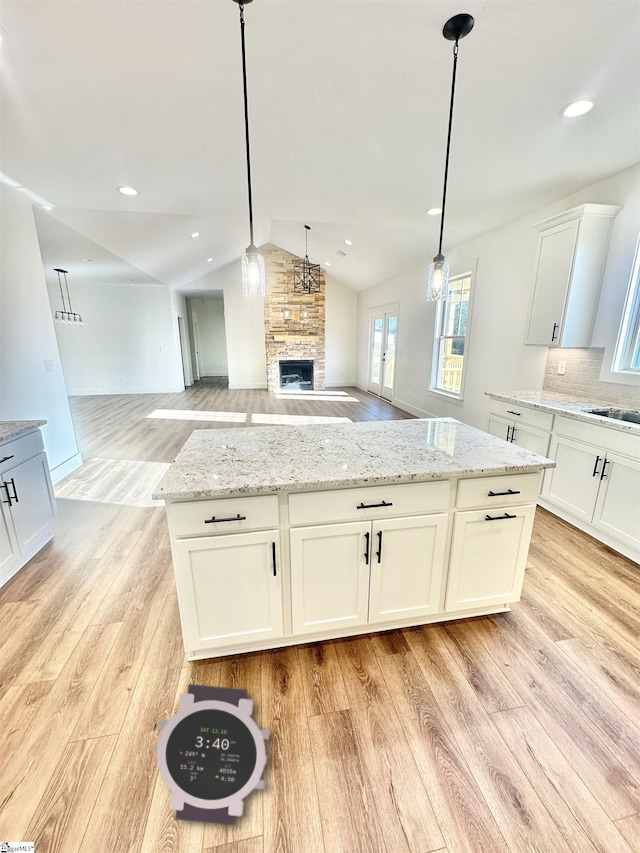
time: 3:40
